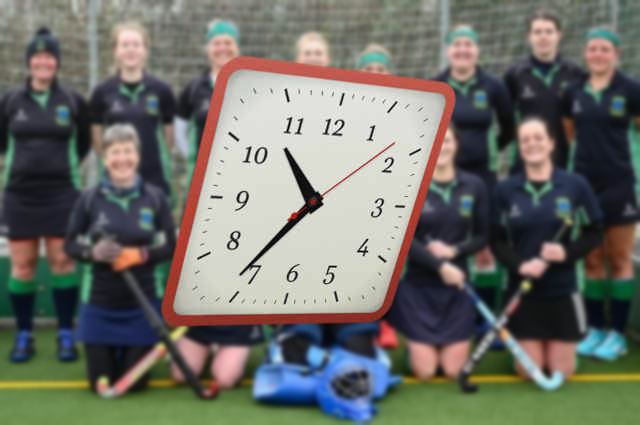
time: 10:36:08
